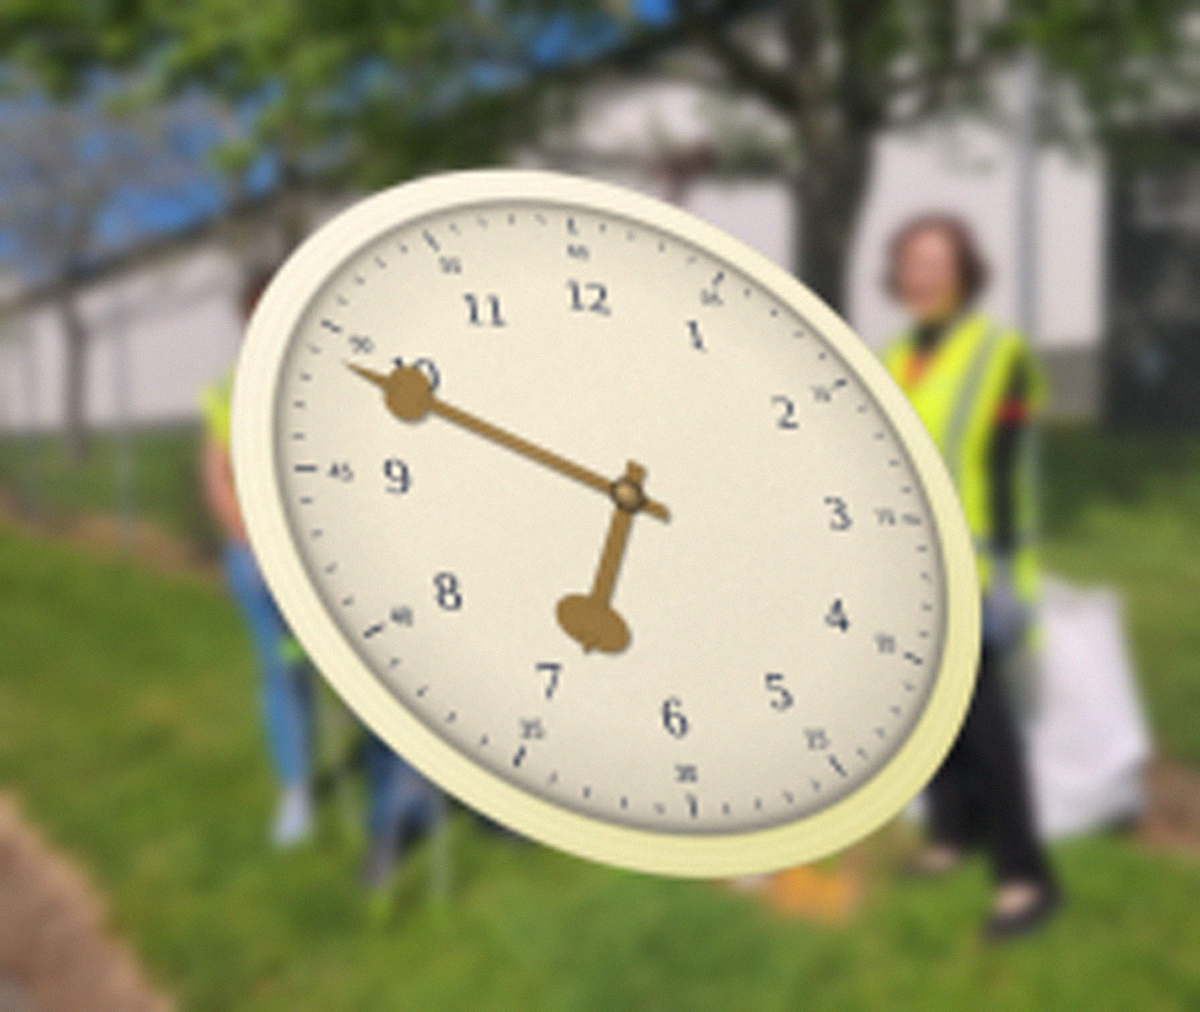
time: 6:49
